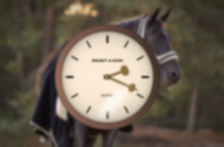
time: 2:19
